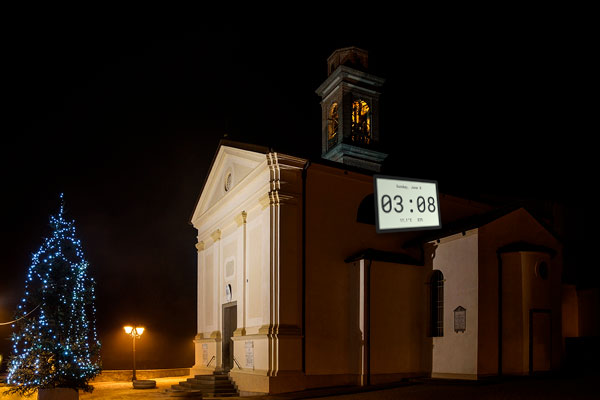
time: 3:08
